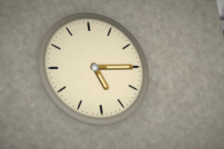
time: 5:15
